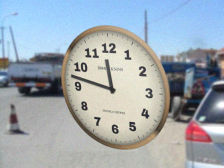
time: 11:47
